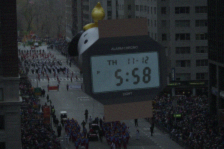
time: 5:58
